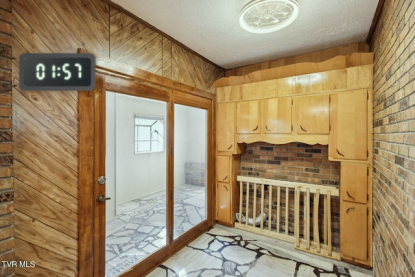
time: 1:57
